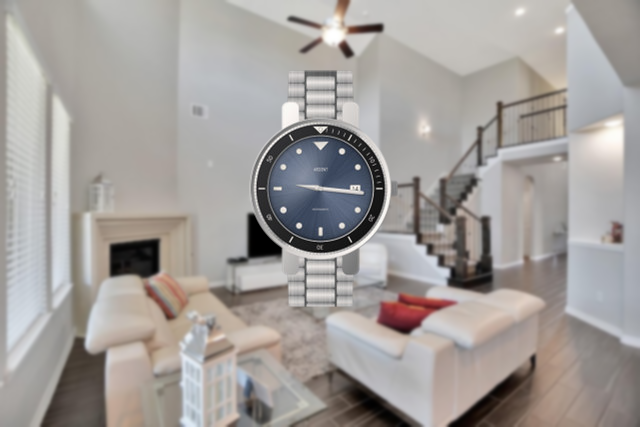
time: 9:16
